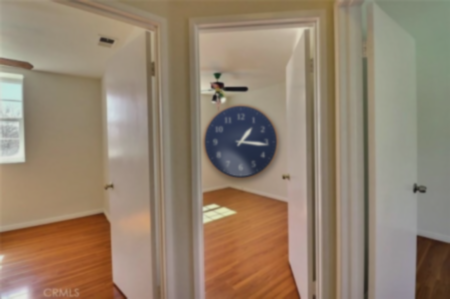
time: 1:16
